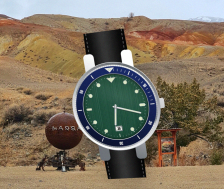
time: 6:18
